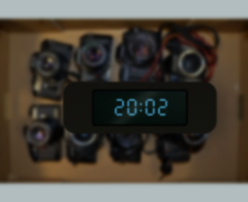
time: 20:02
